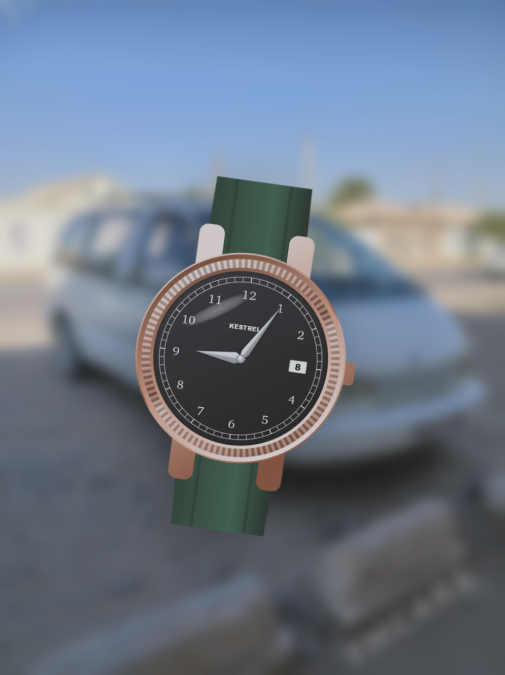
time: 9:05
